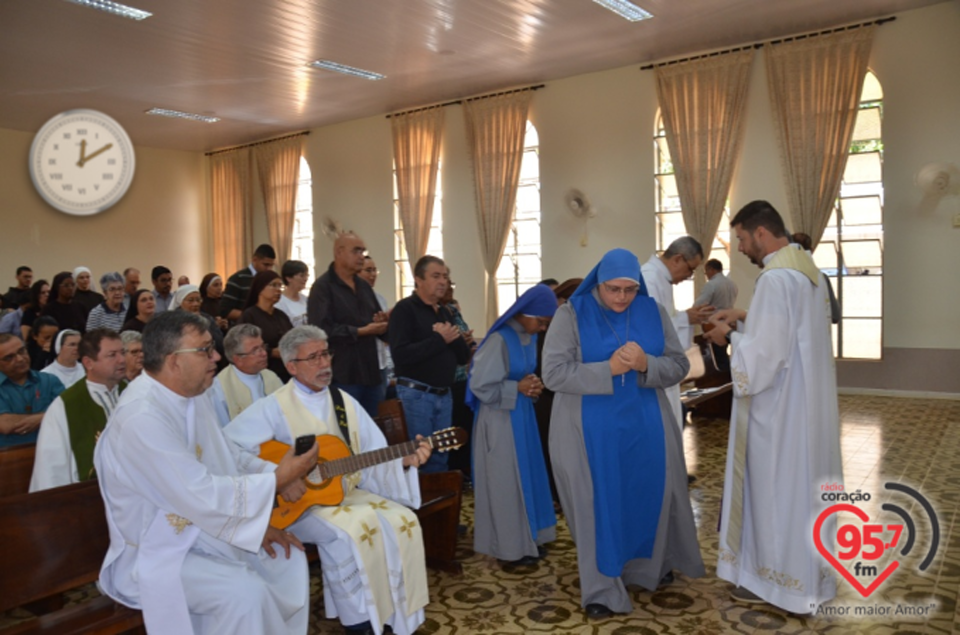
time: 12:10
